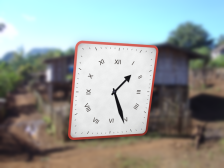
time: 1:26
